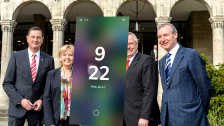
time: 9:22
